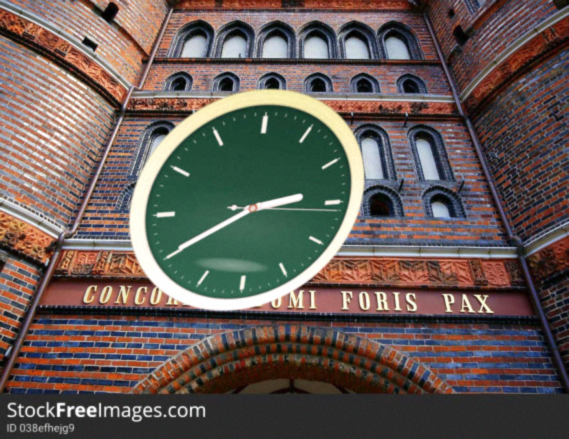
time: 2:40:16
